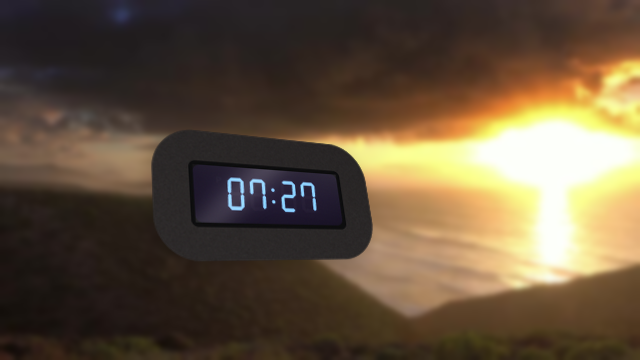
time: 7:27
